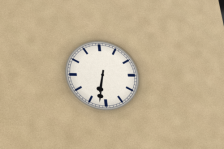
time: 6:32
